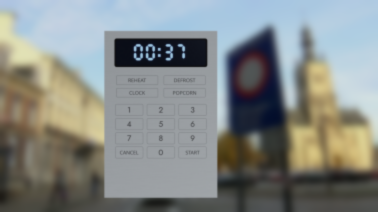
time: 0:37
